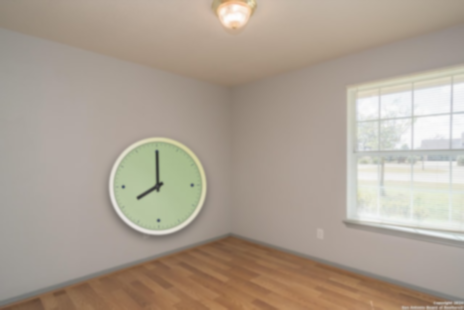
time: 8:00
